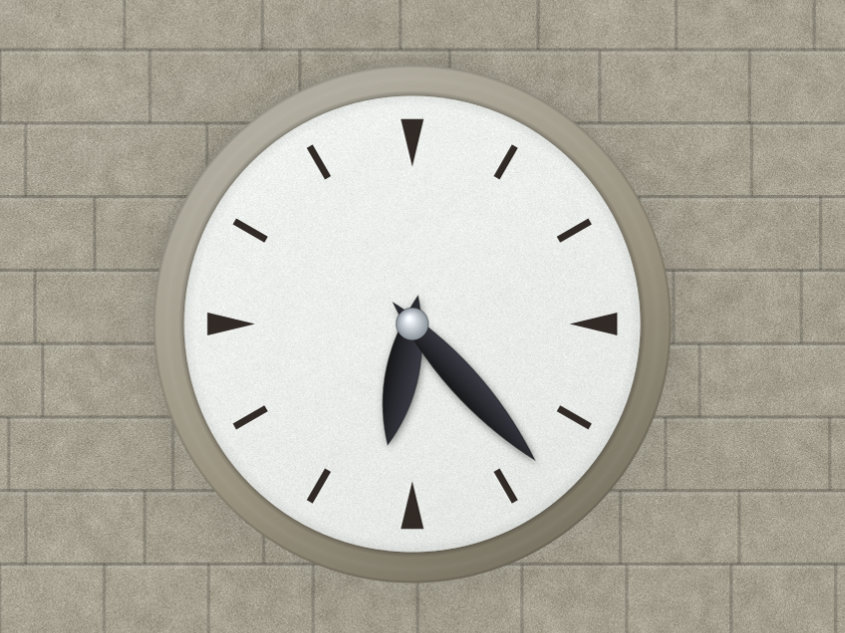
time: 6:23
